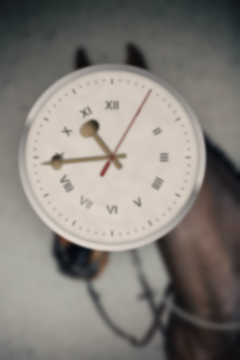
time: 10:44:05
